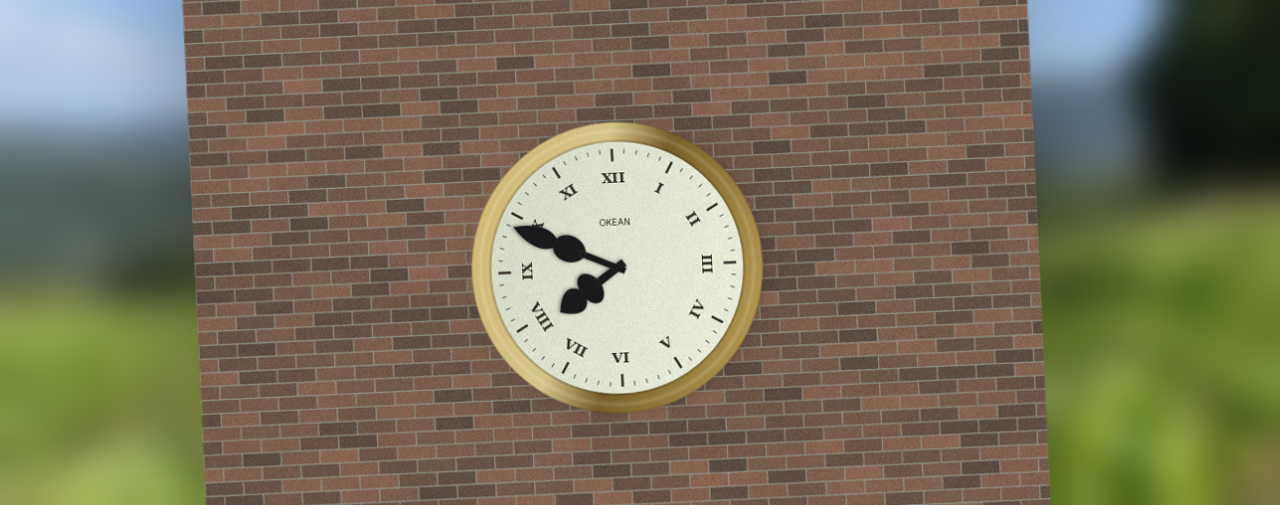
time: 7:49
